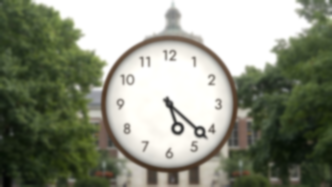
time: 5:22
